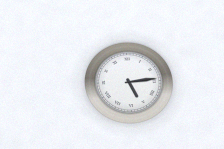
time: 5:14
